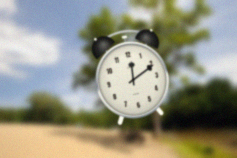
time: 12:11
